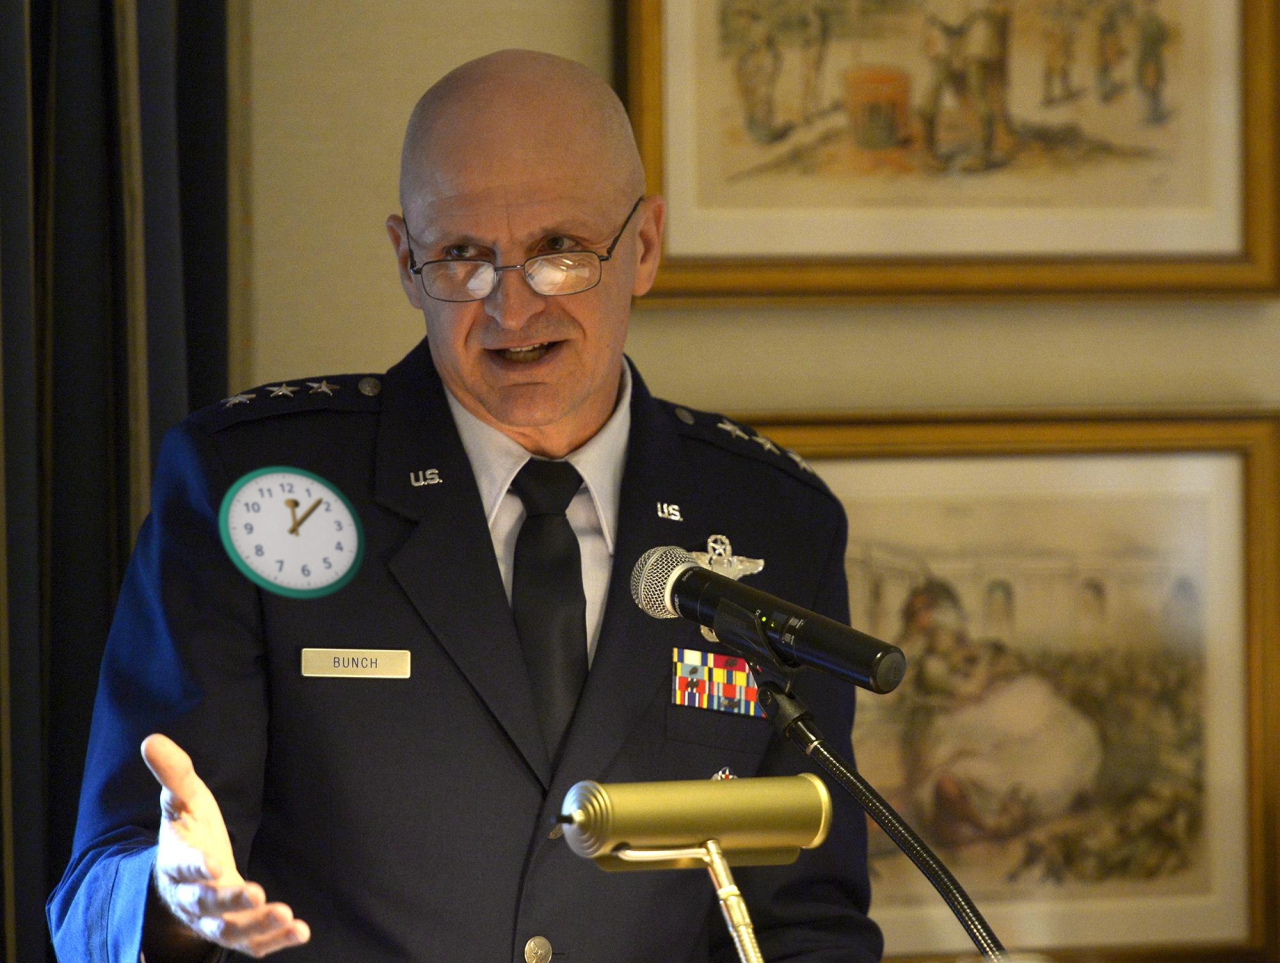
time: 12:08
